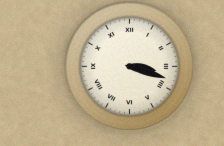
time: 3:18
